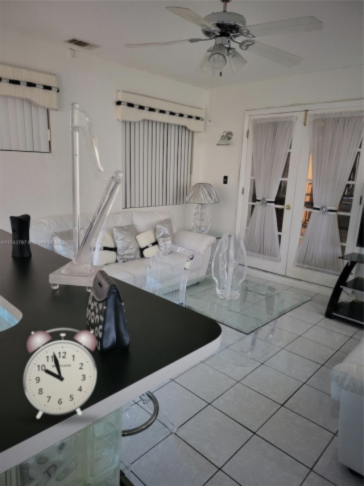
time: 9:57
